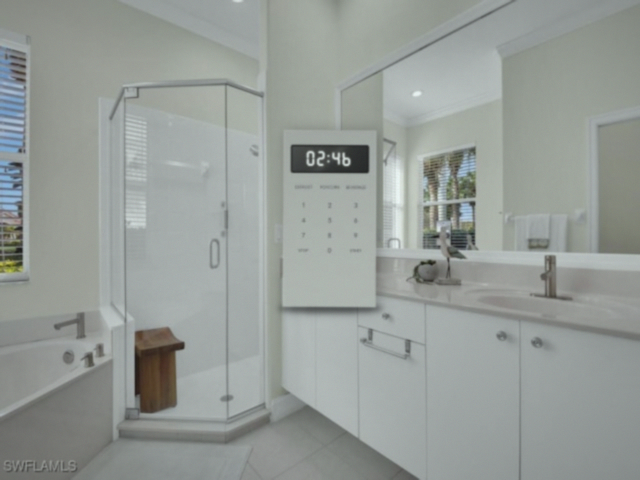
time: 2:46
